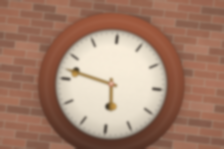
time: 5:47
